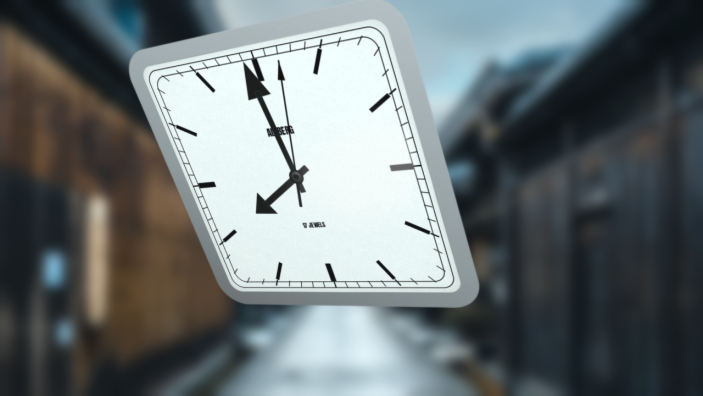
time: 7:59:02
